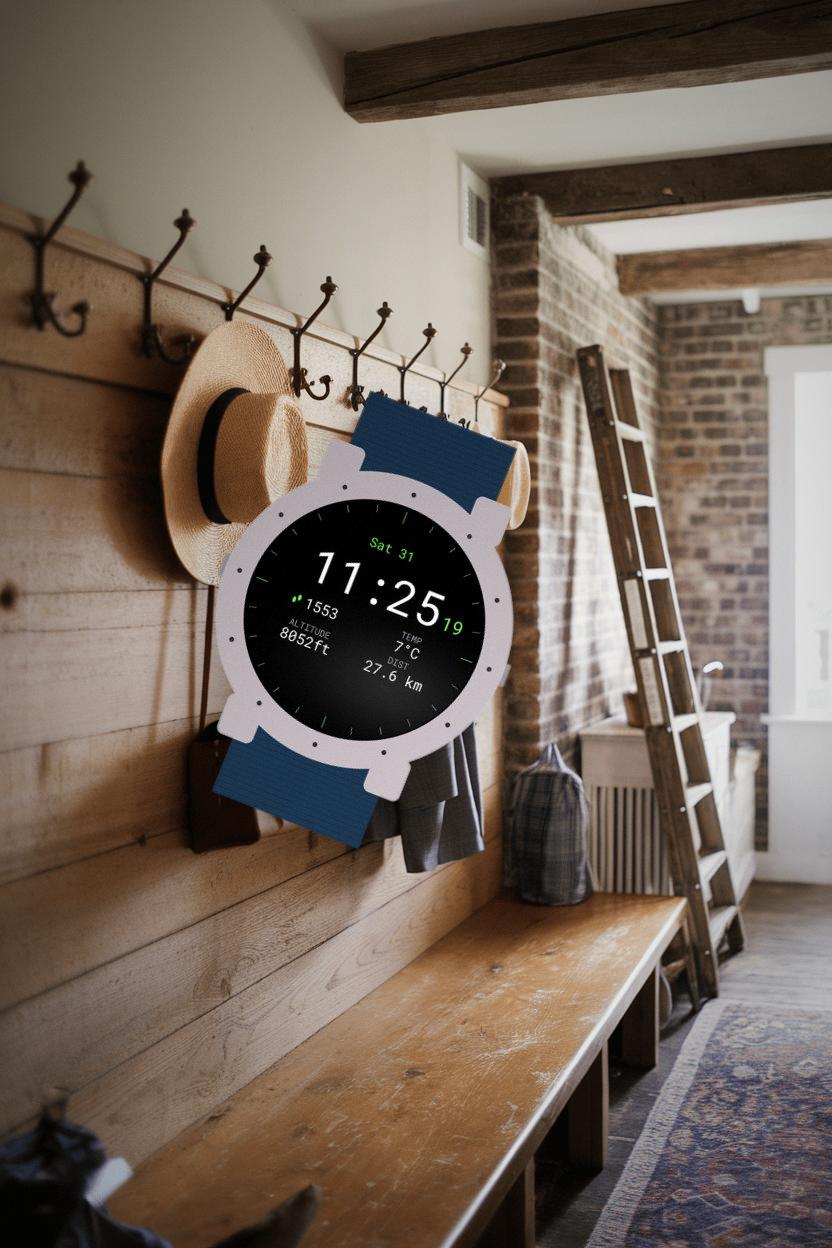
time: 11:25:19
